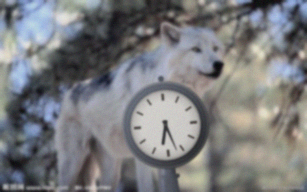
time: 6:27
